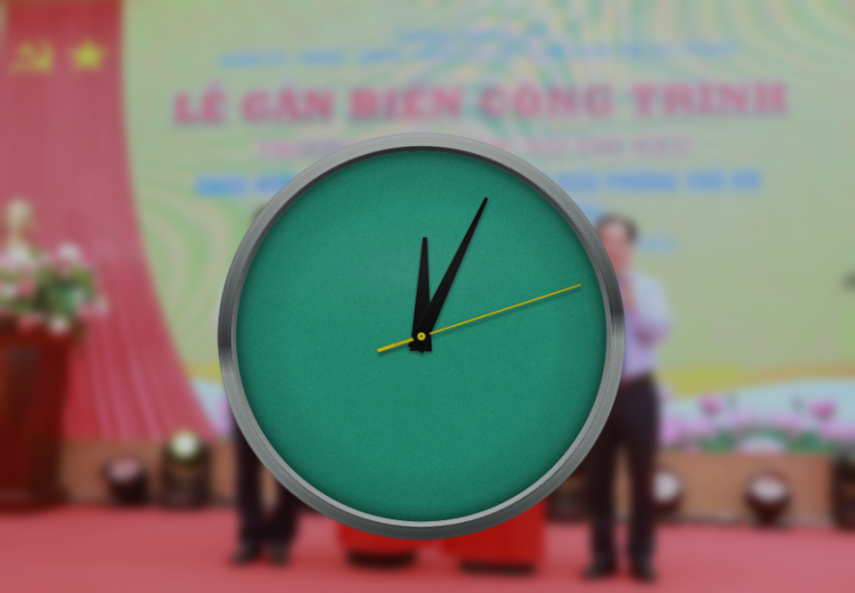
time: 12:04:12
